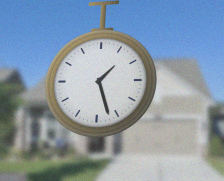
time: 1:27
